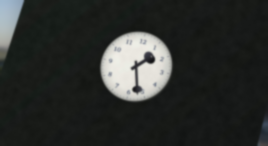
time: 1:27
